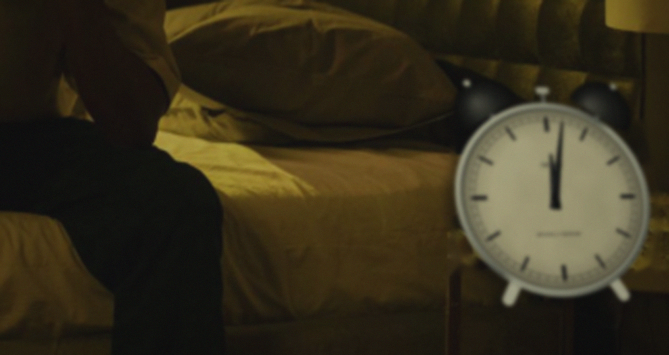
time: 12:02
